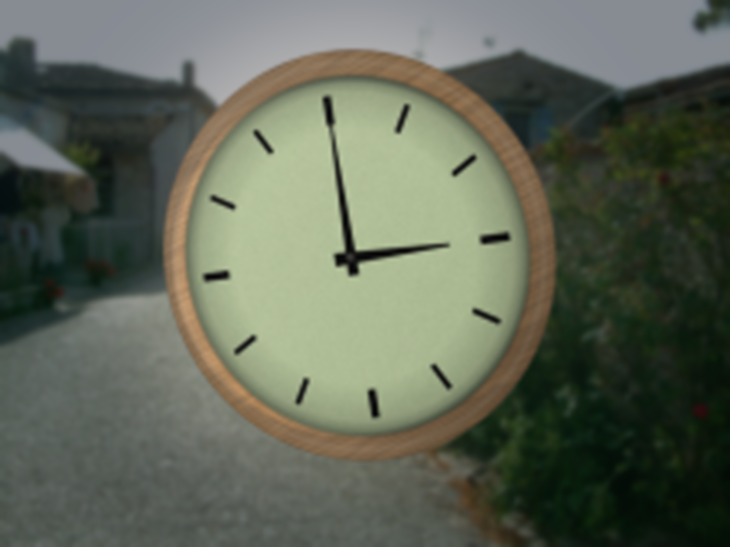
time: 3:00
